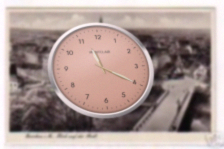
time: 11:20
